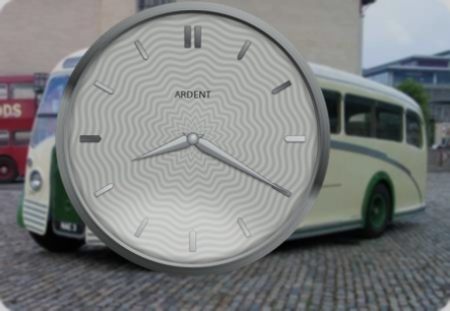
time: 8:20
